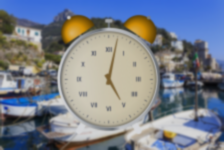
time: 5:02
